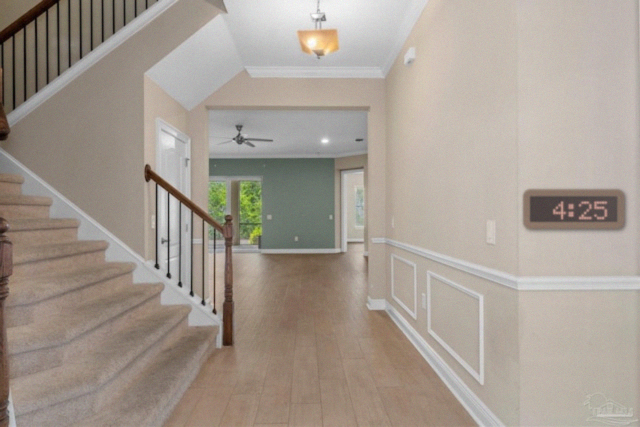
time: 4:25
